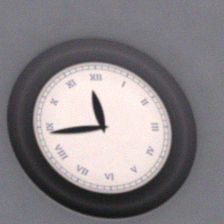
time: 11:44
